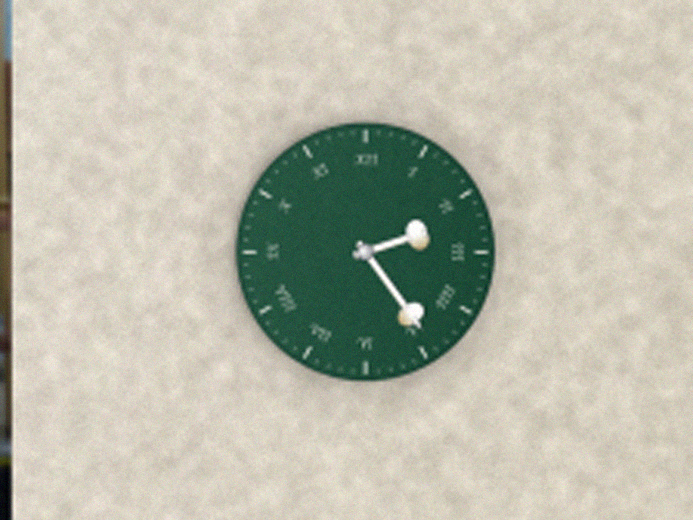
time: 2:24
